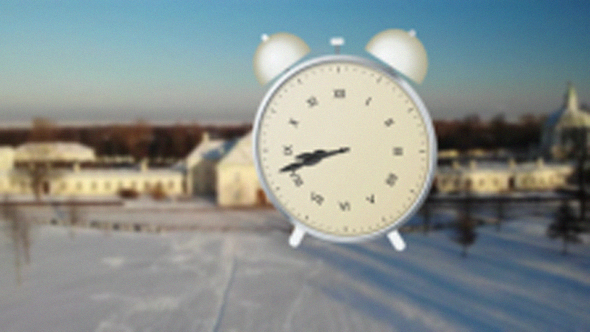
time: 8:42
